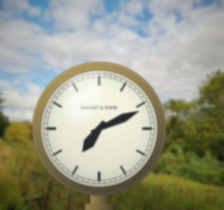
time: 7:11
